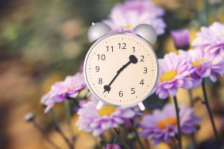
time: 1:36
